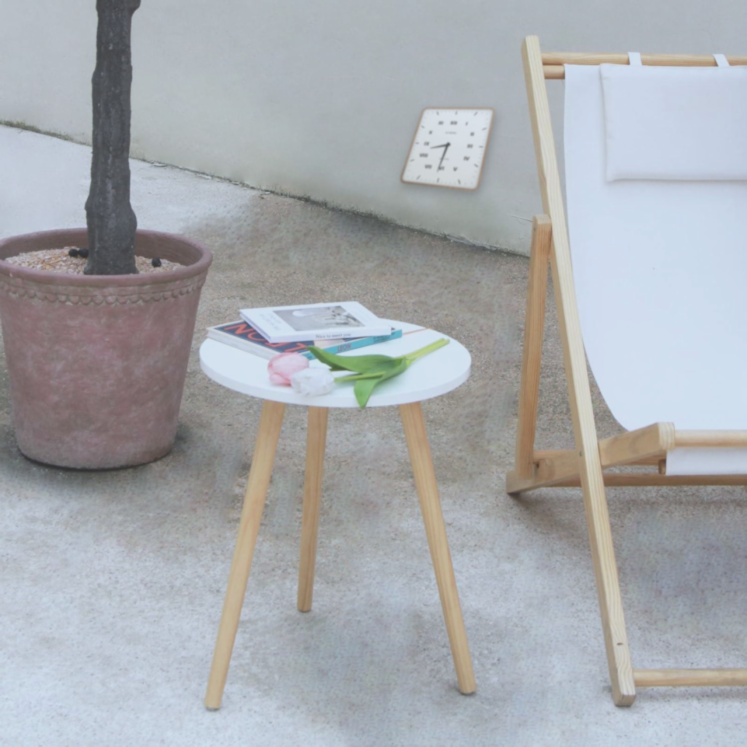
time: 8:31
